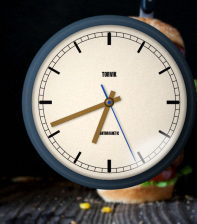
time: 6:41:26
